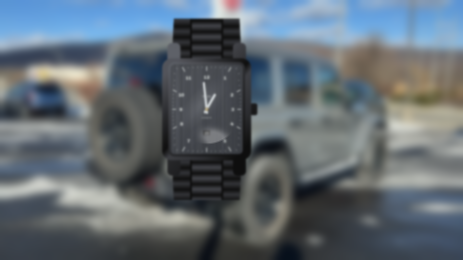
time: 12:59
